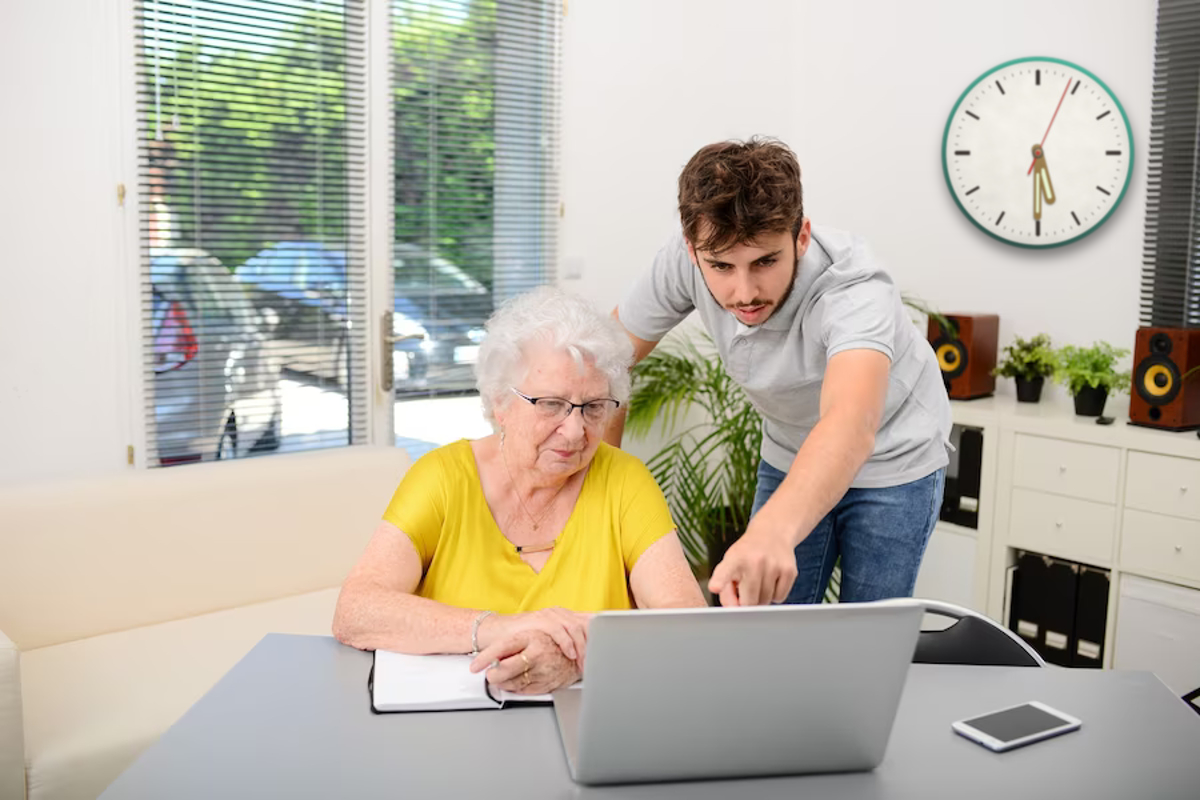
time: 5:30:04
